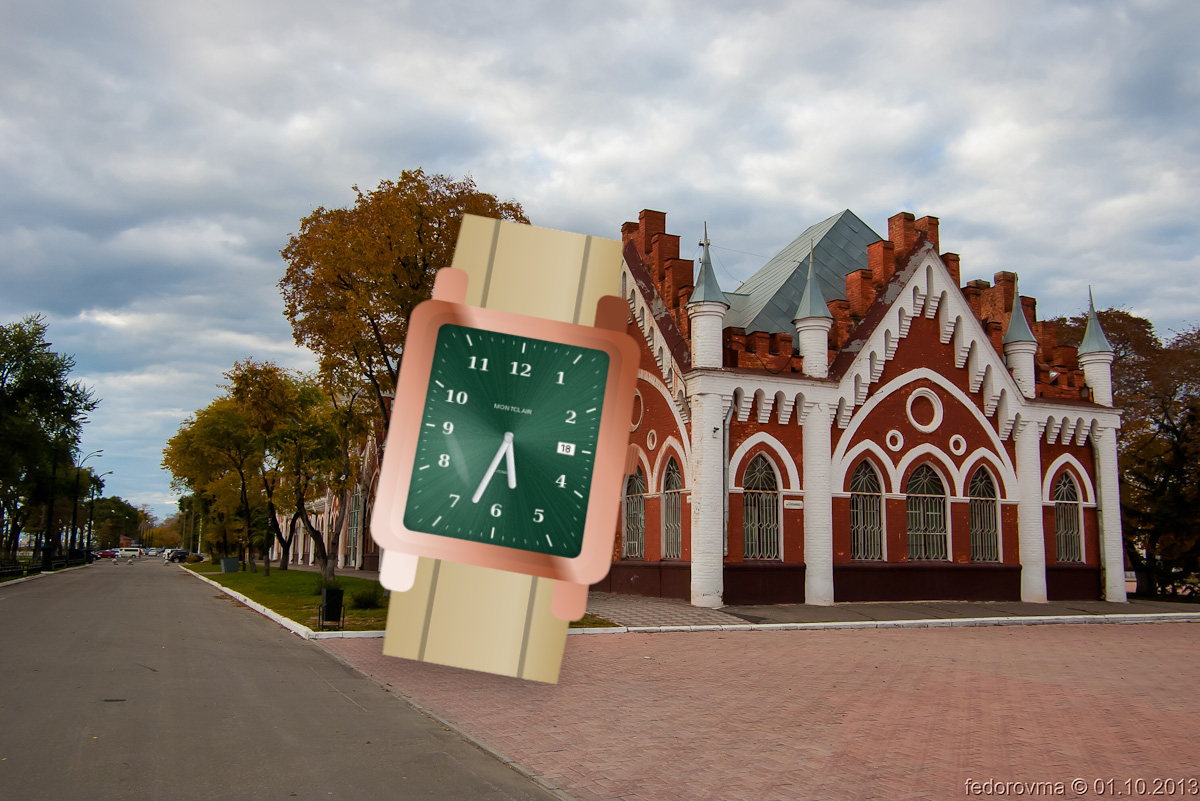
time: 5:33
